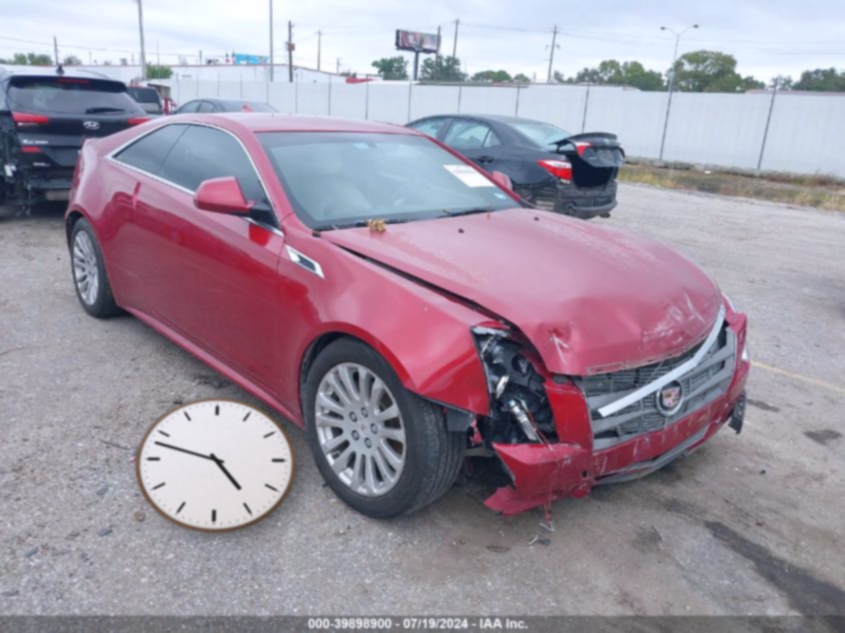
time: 4:48
